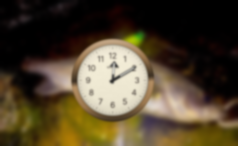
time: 12:10
